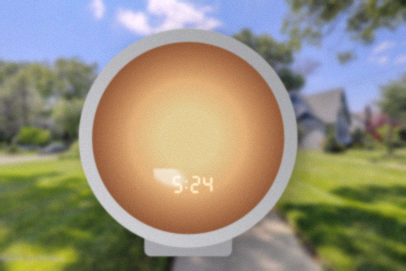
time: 5:24
